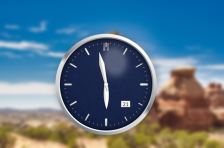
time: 5:58
